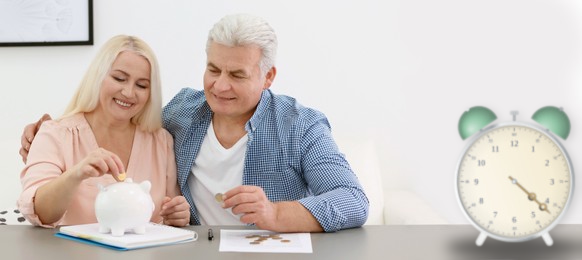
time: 4:22
